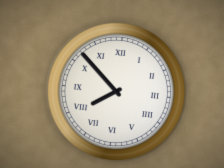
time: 7:52
